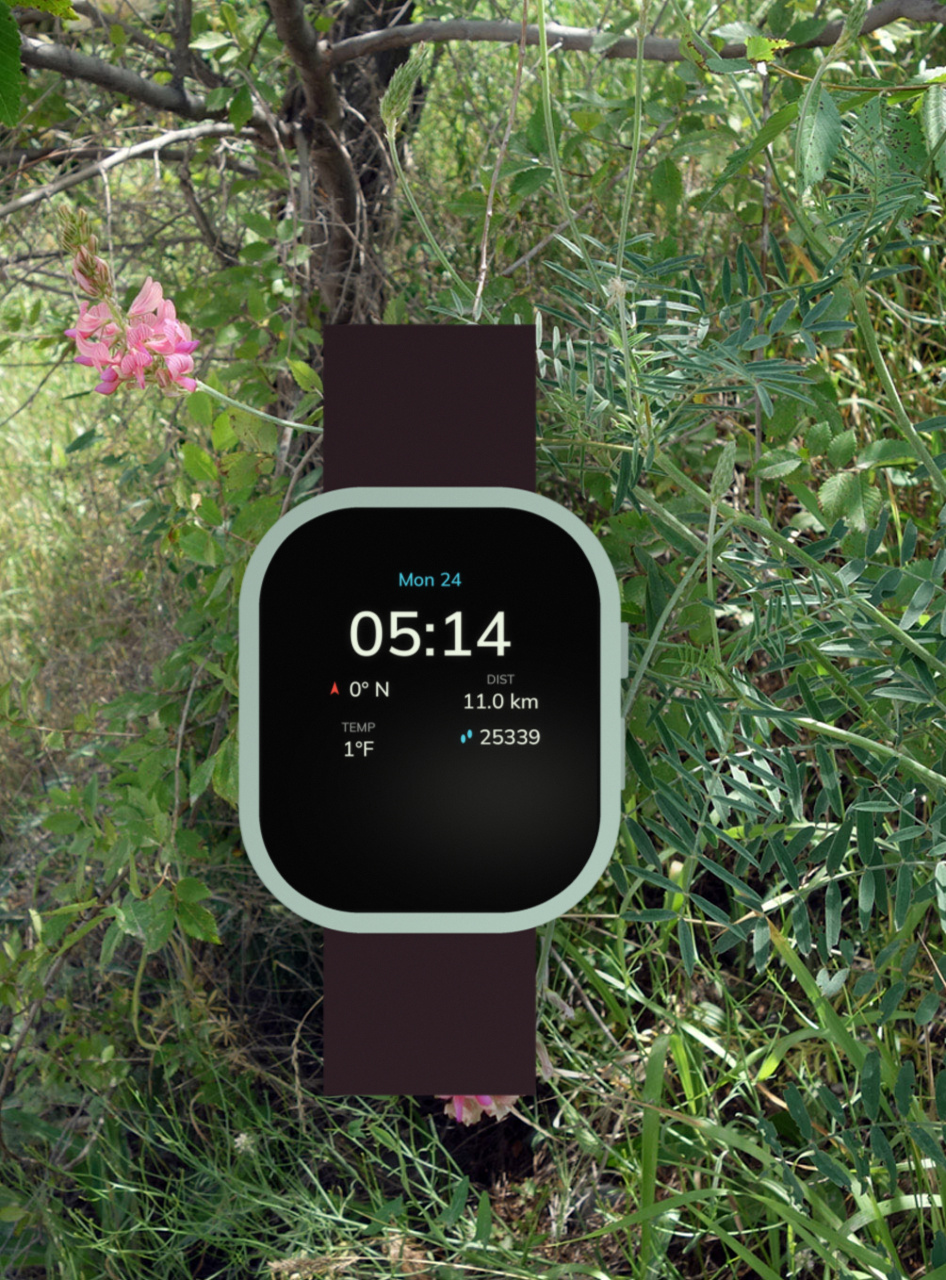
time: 5:14
